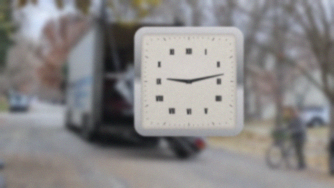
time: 9:13
